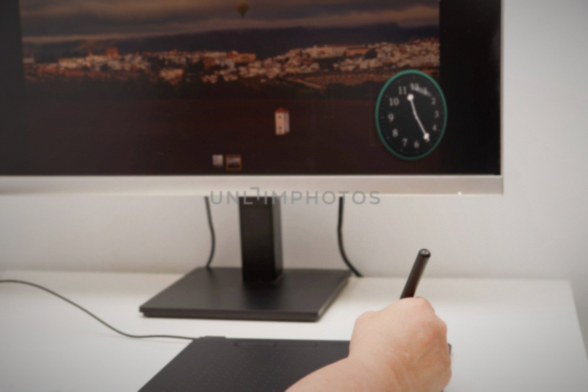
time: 11:25
